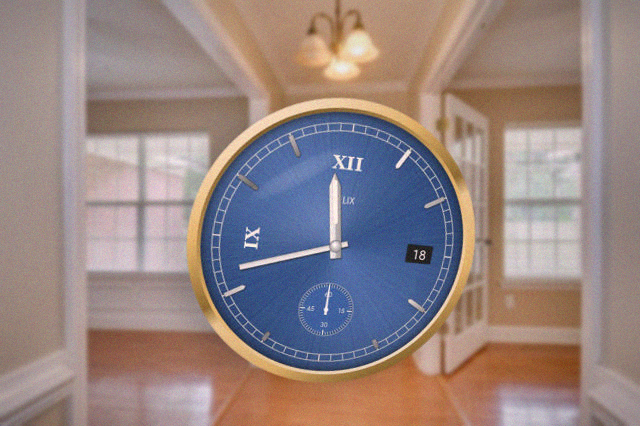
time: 11:42
